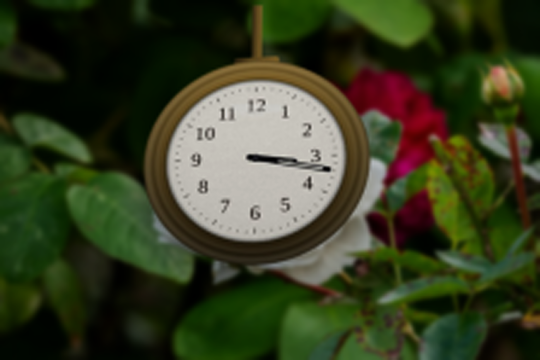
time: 3:17
